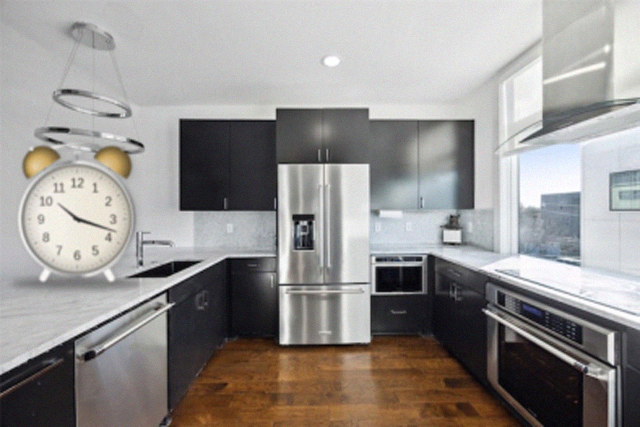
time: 10:18
